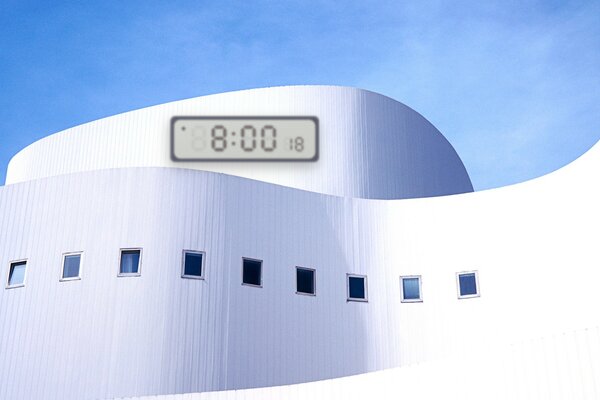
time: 8:00:18
